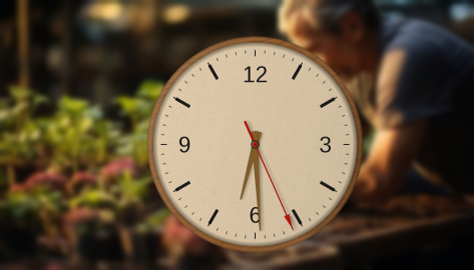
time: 6:29:26
